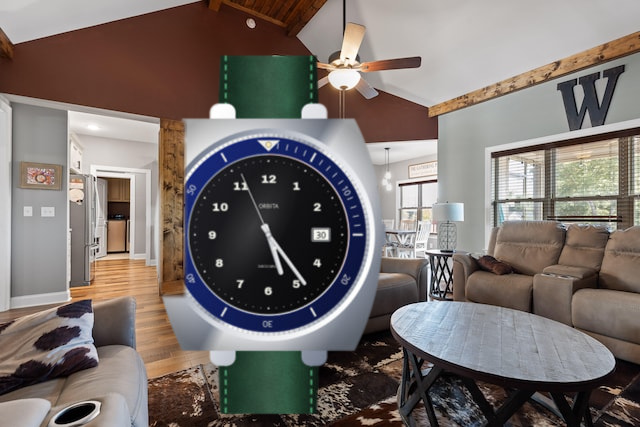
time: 5:23:56
